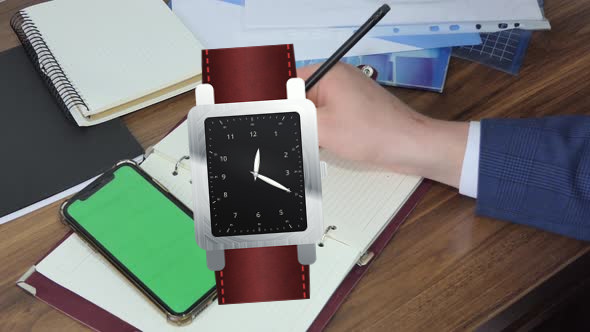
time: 12:20
